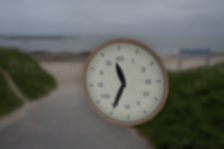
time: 11:35
